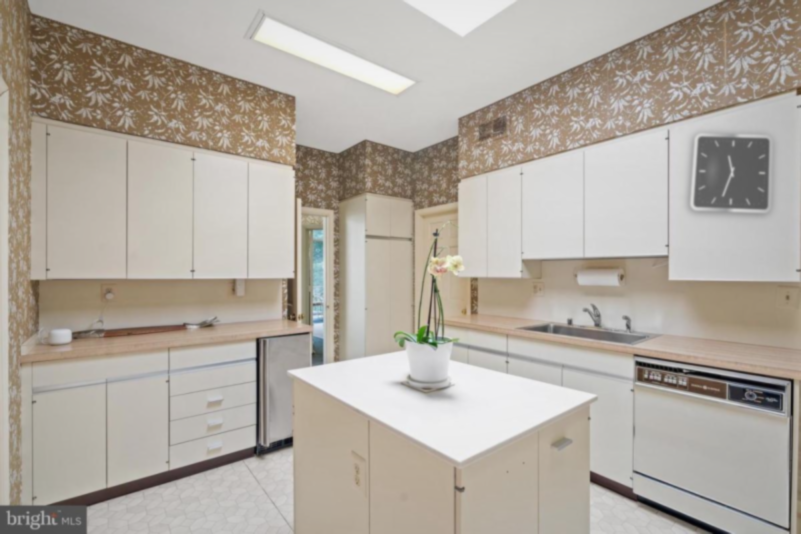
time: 11:33
